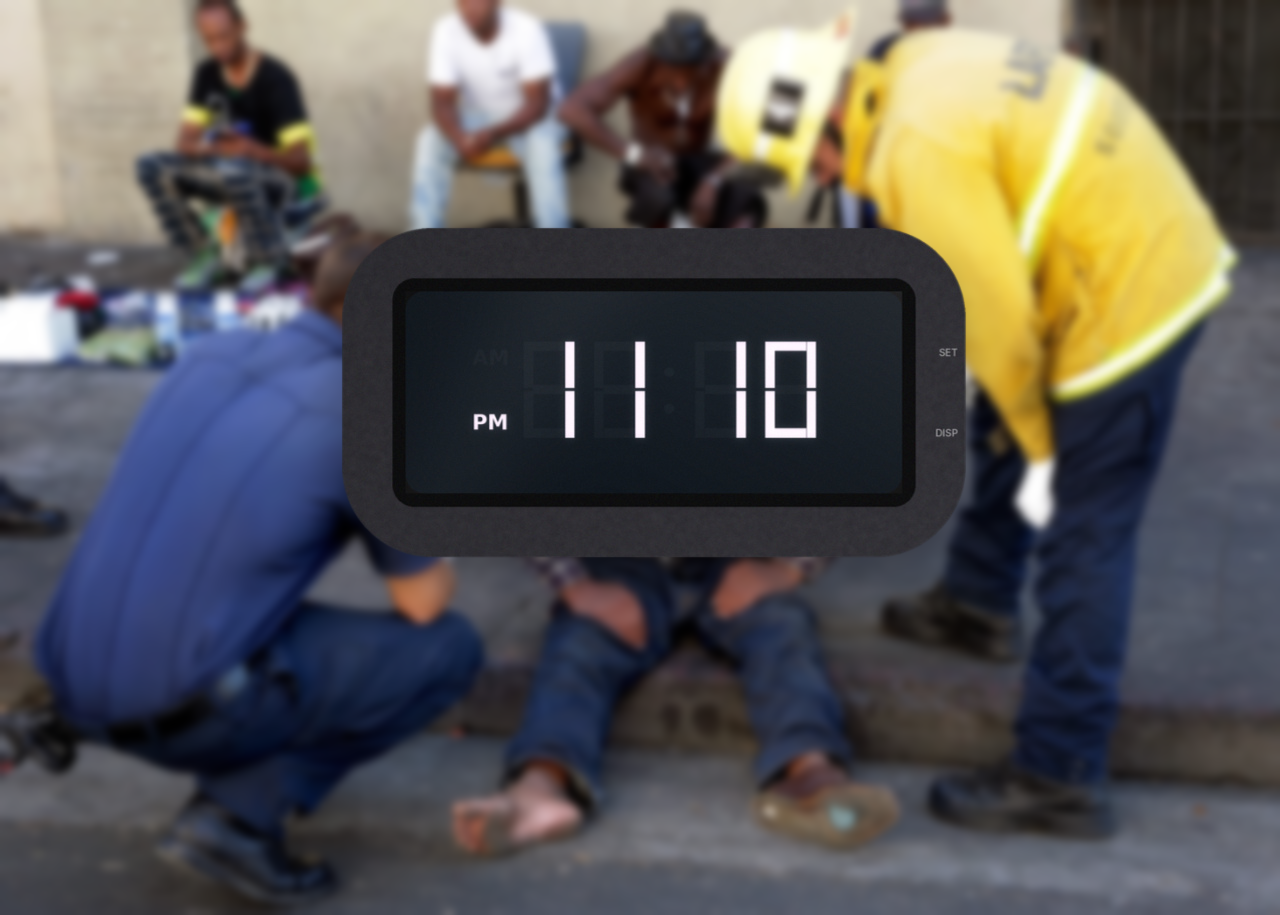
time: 11:10
